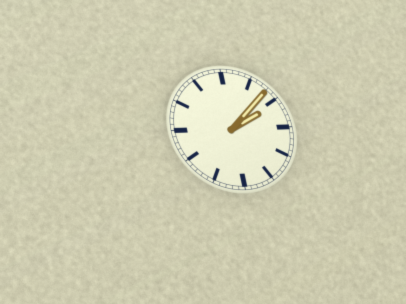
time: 2:08
